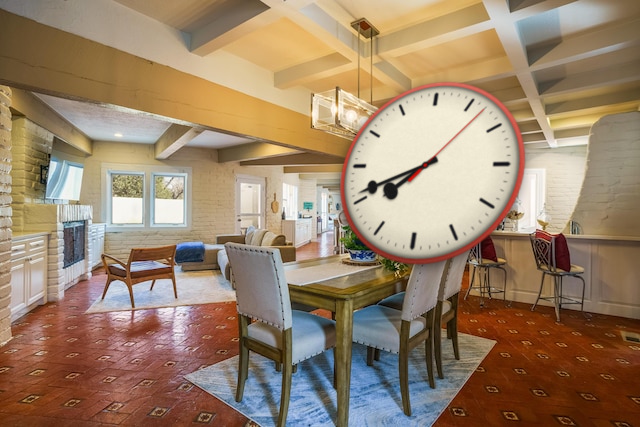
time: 7:41:07
